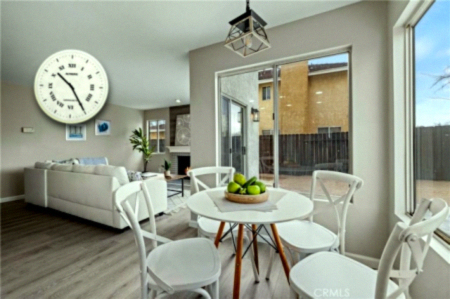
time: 10:25
